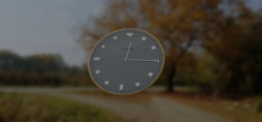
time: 12:15
